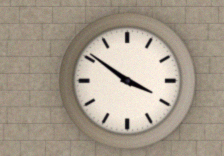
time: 3:51
